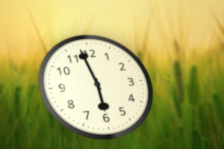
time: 5:58
